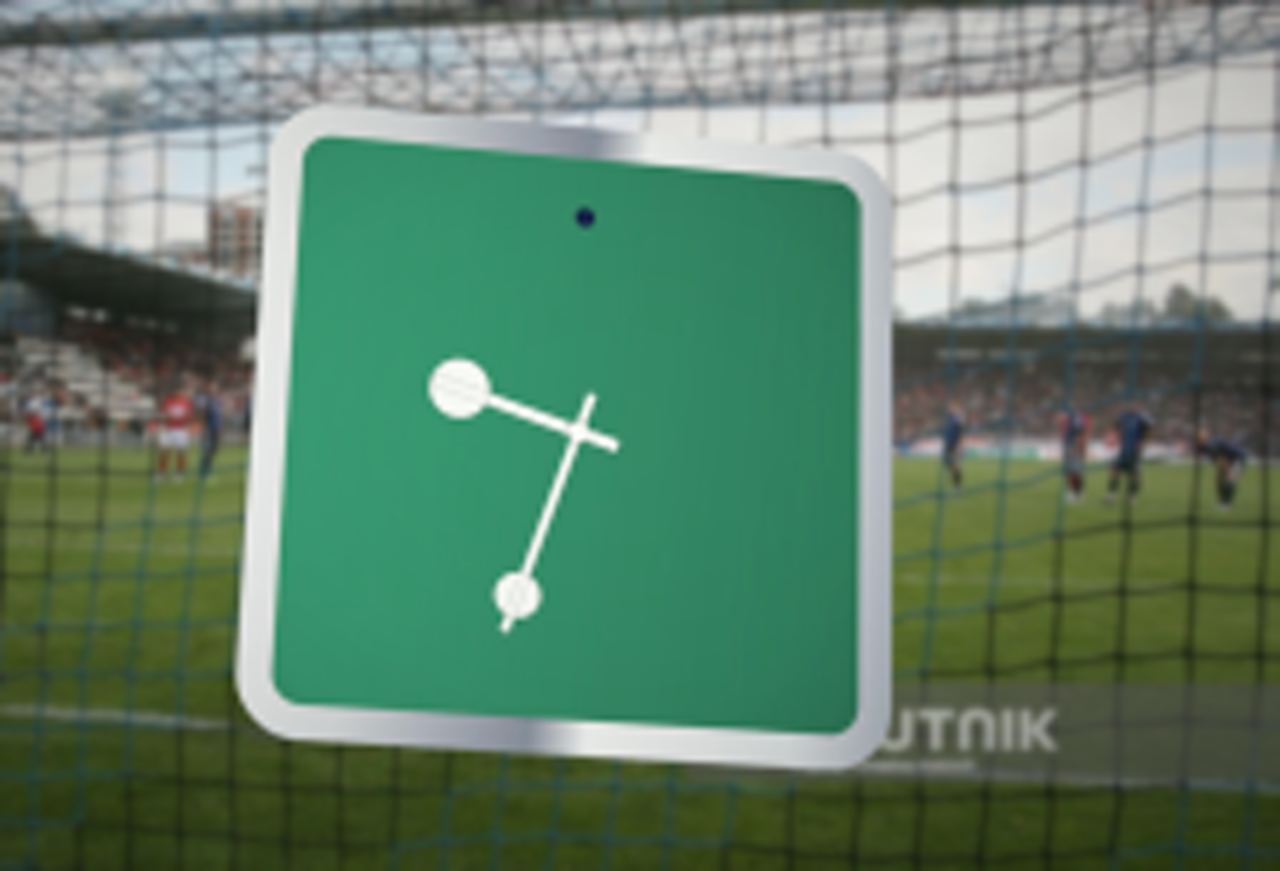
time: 9:33
